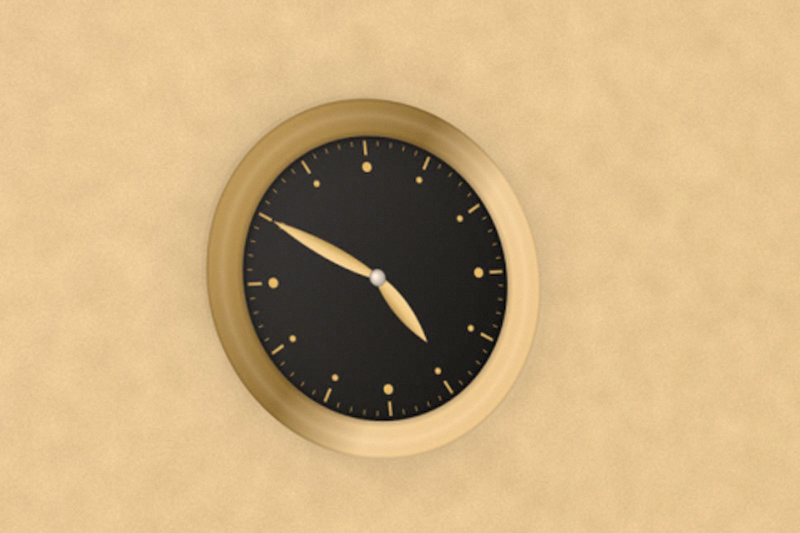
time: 4:50
